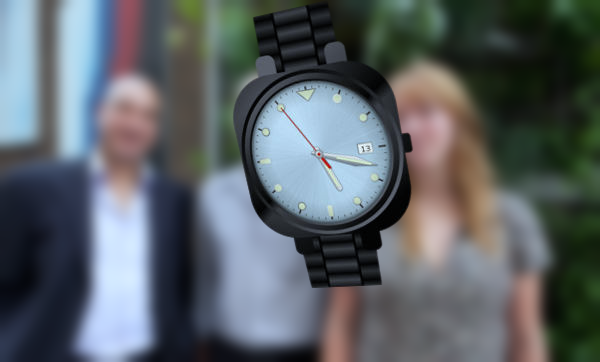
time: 5:17:55
